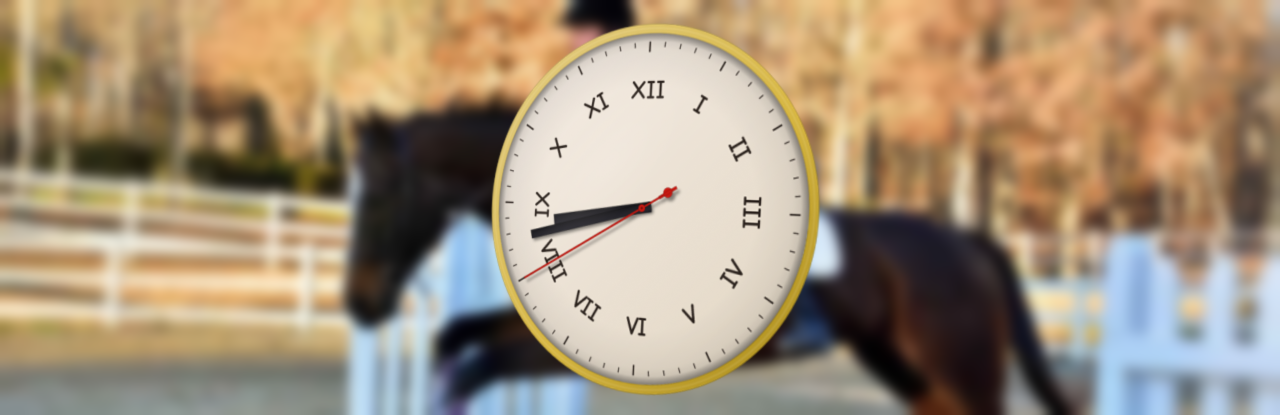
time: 8:42:40
